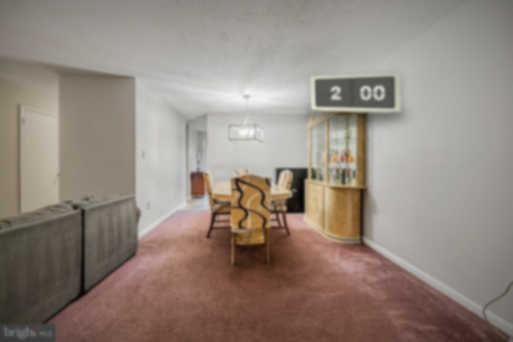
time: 2:00
